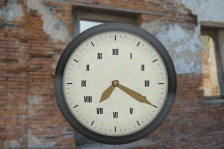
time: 7:20
